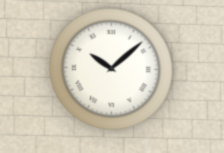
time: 10:08
